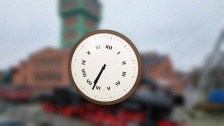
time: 6:32
